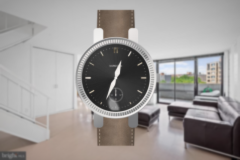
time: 12:34
